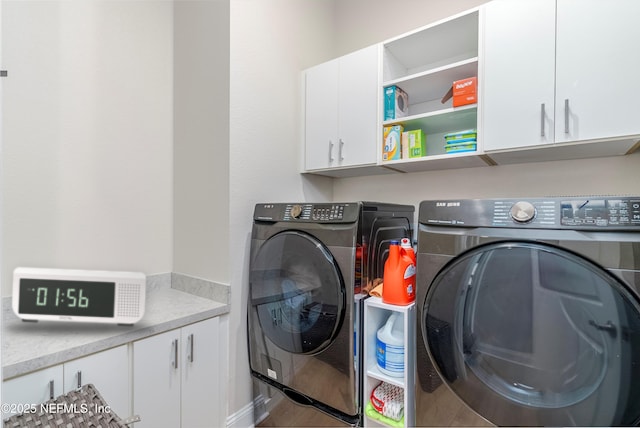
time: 1:56
